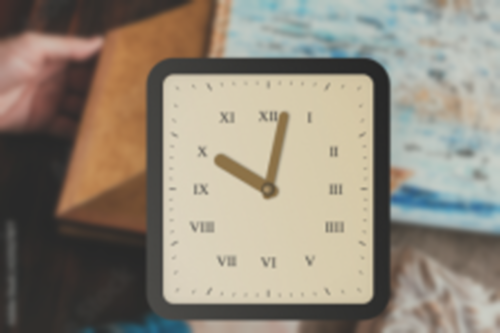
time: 10:02
